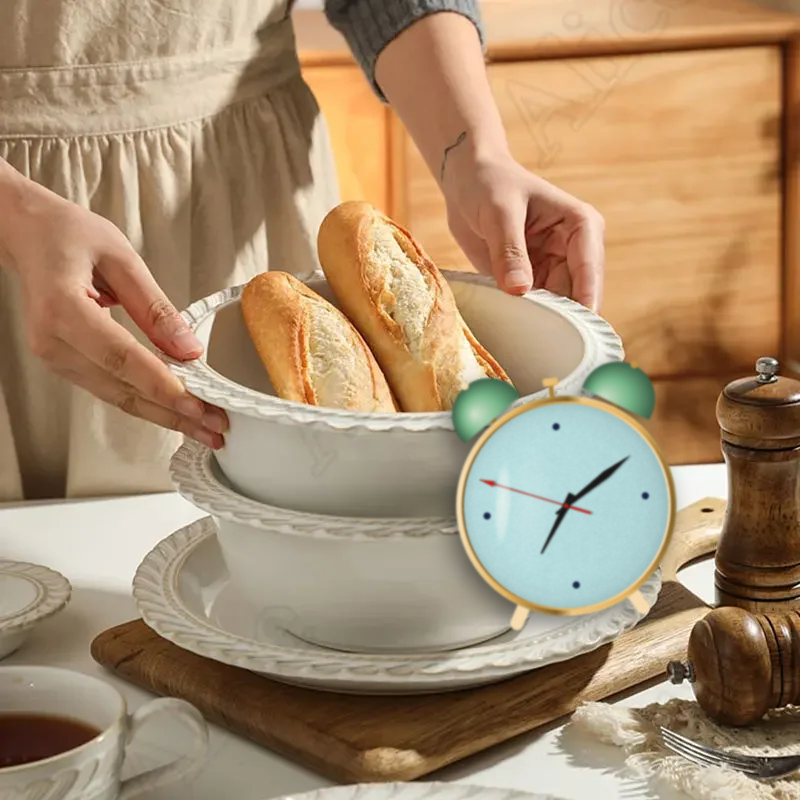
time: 7:09:49
